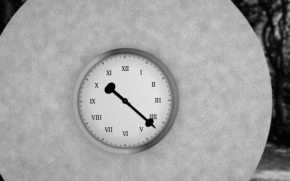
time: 10:22
